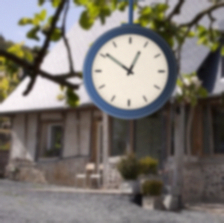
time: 12:51
